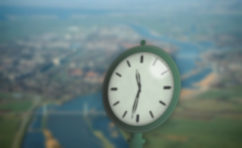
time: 11:32
